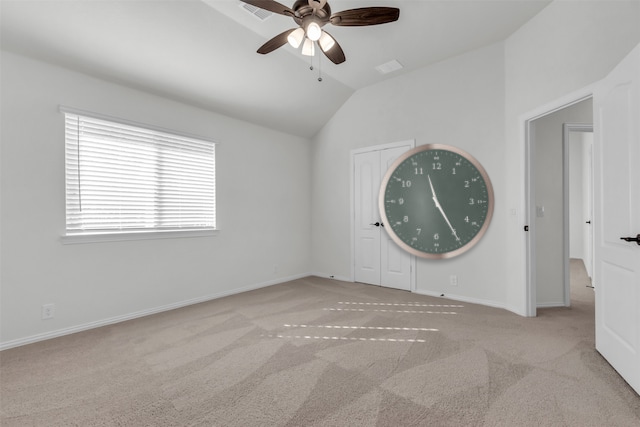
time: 11:25
